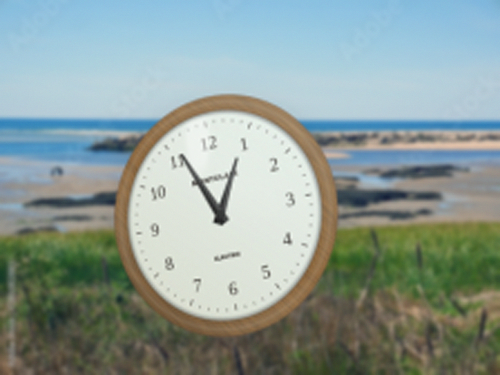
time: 12:56
